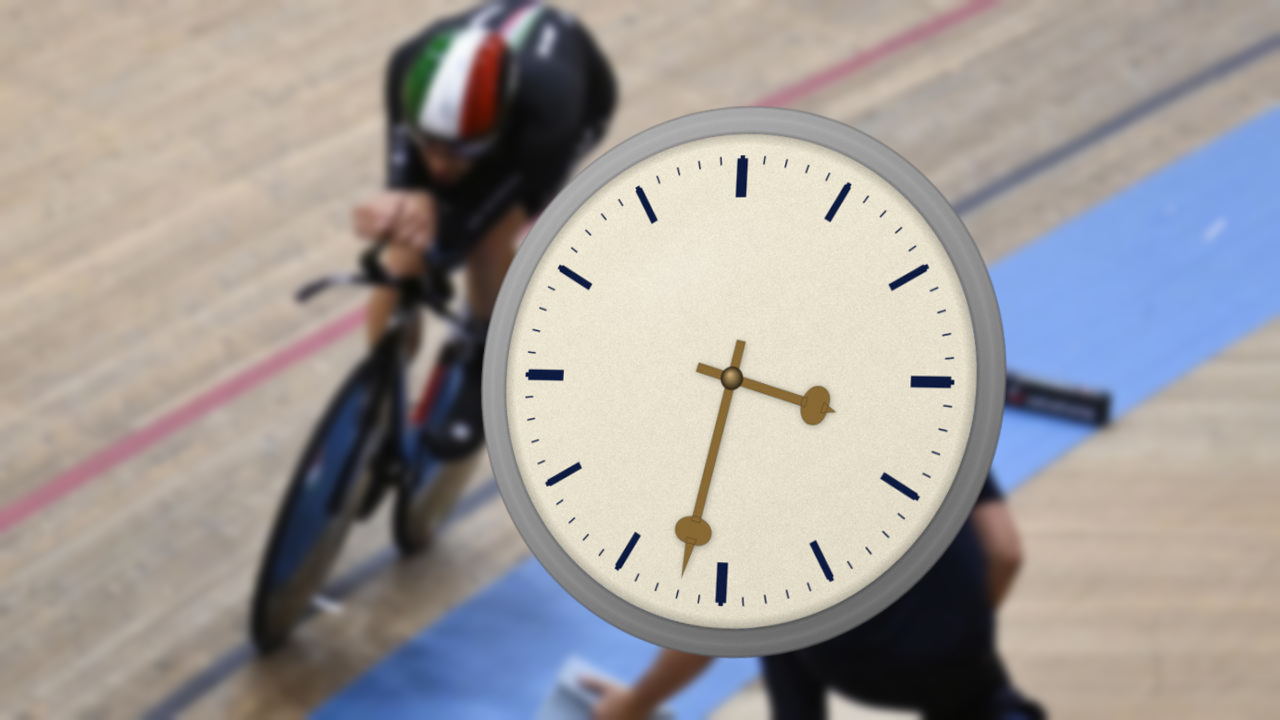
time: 3:32
